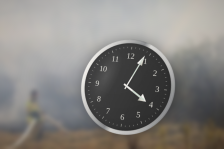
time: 4:04
